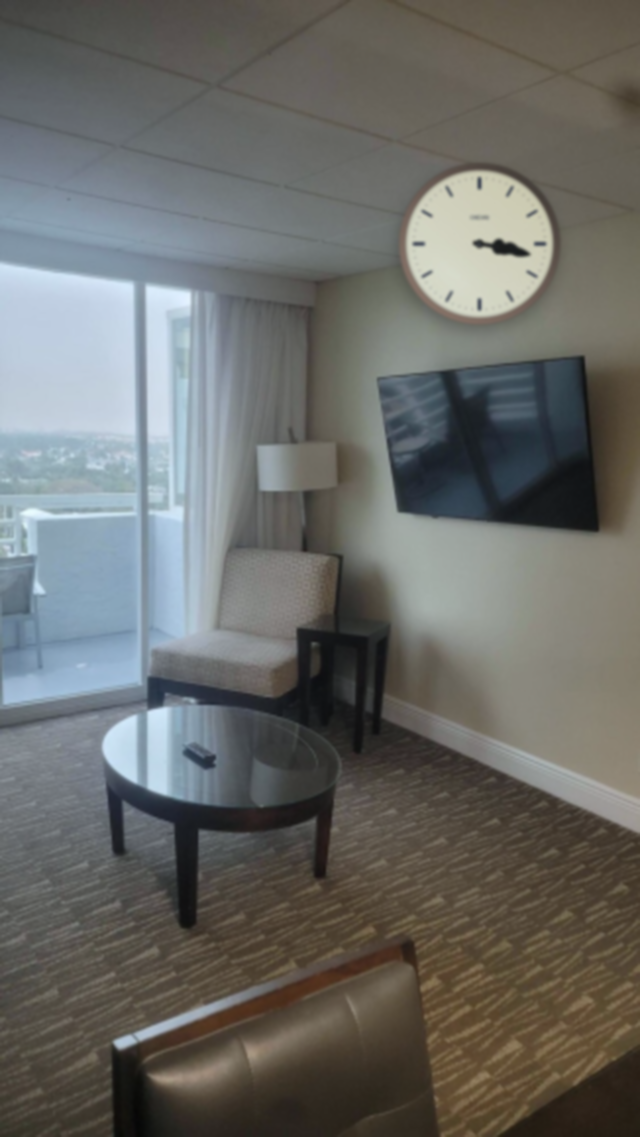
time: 3:17
